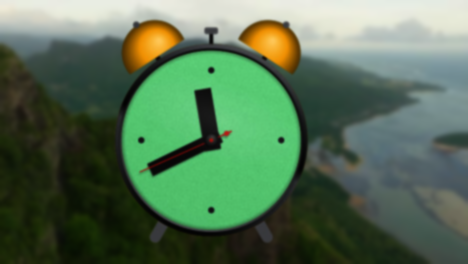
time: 11:40:41
